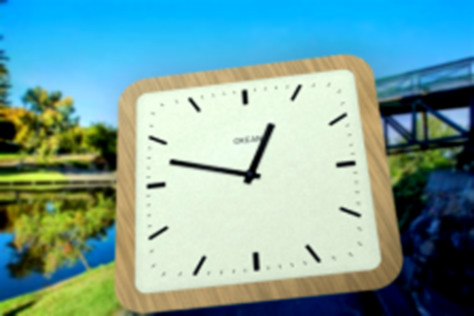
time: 12:48
